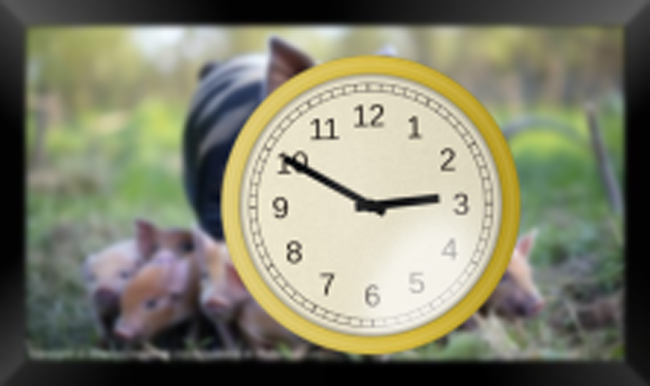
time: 2:50
